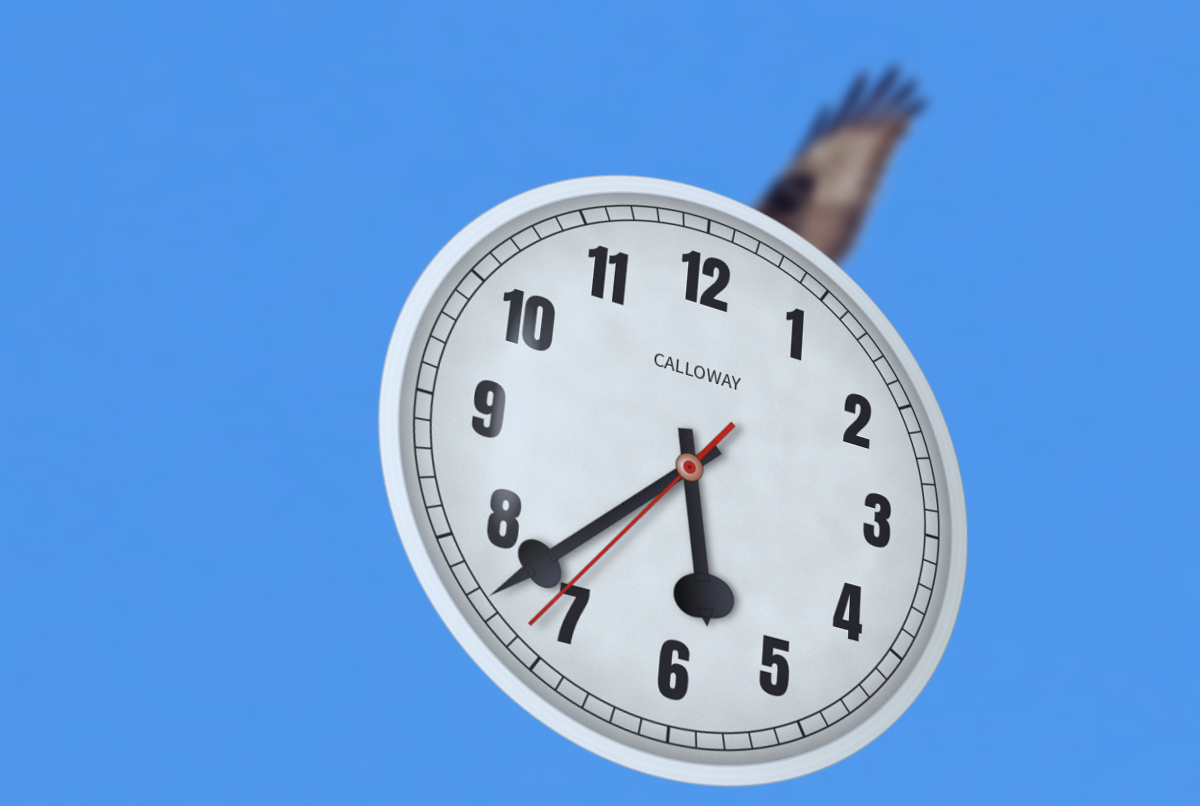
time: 5:37:36
